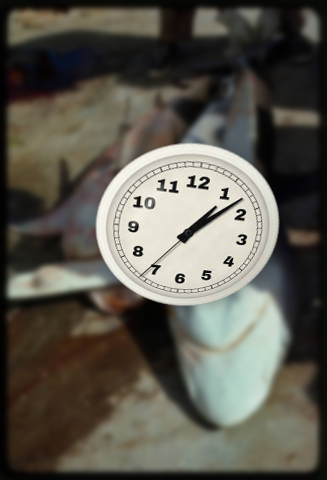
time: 1:07:36
